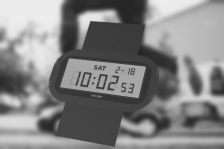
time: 10:02:53
